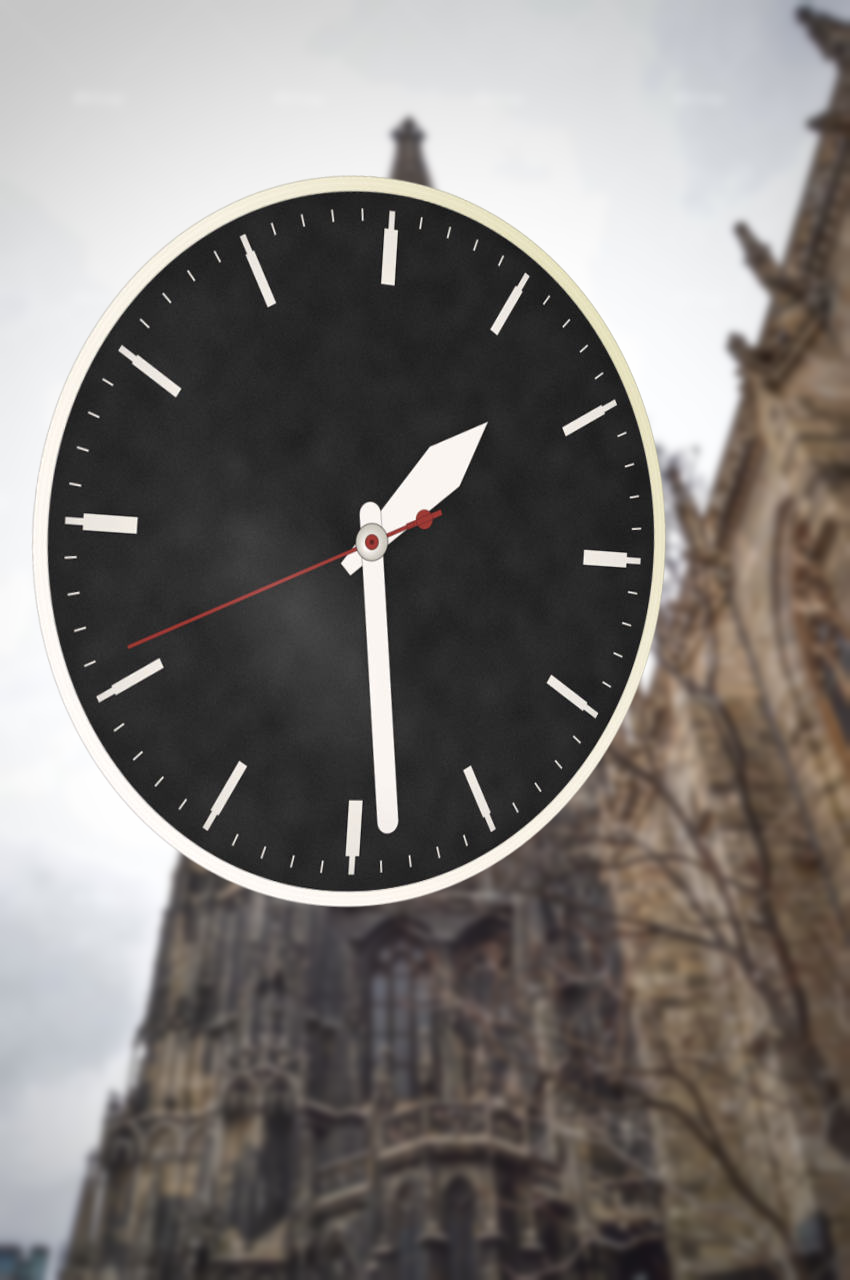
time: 1:28:41
